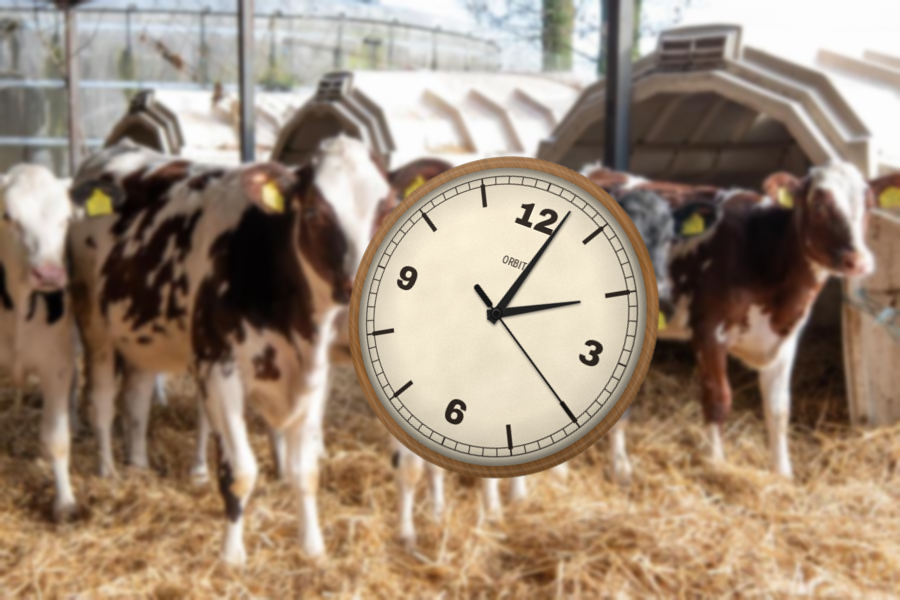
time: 2:02:20
